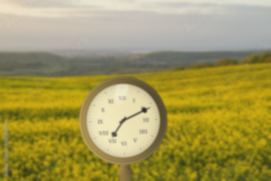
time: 7:11
